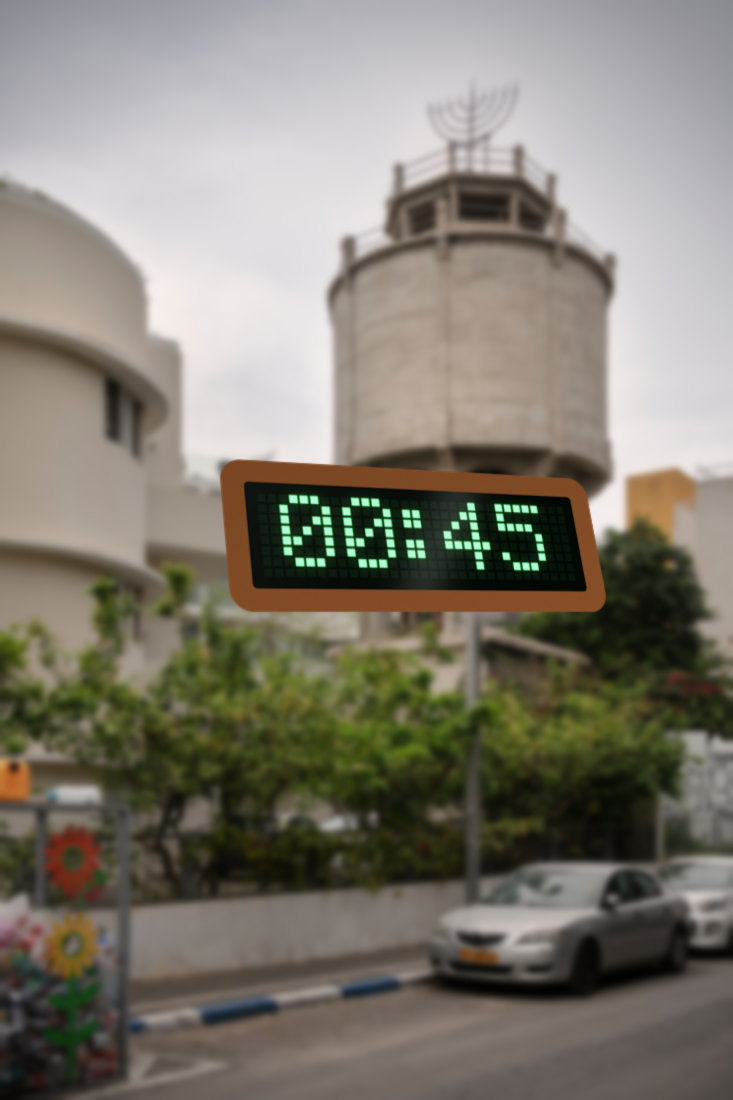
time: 0:45
